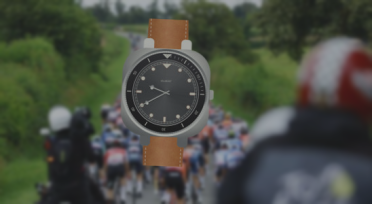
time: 9:40
